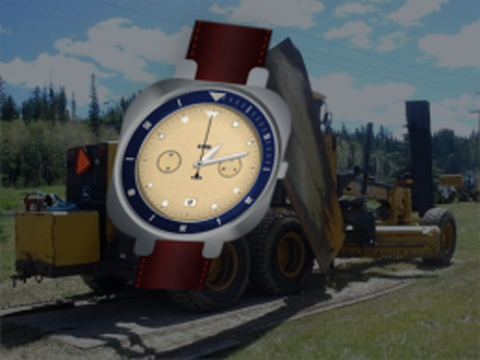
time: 1:12
